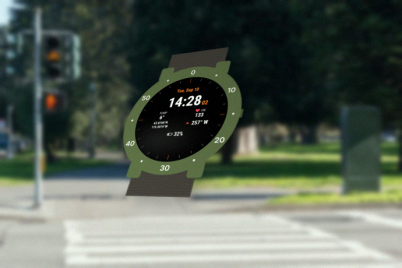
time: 14:28
